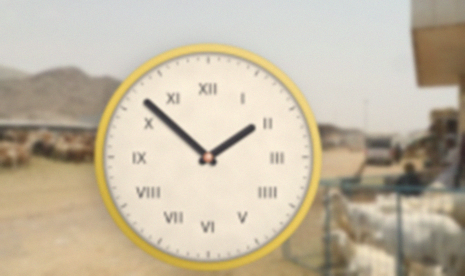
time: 1:52
